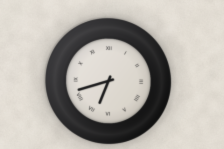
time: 6:42
